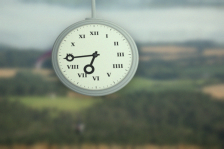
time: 6:44
